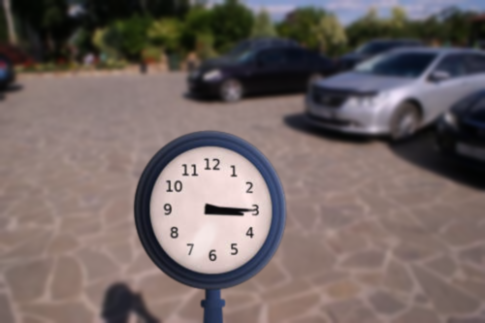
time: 3:15
